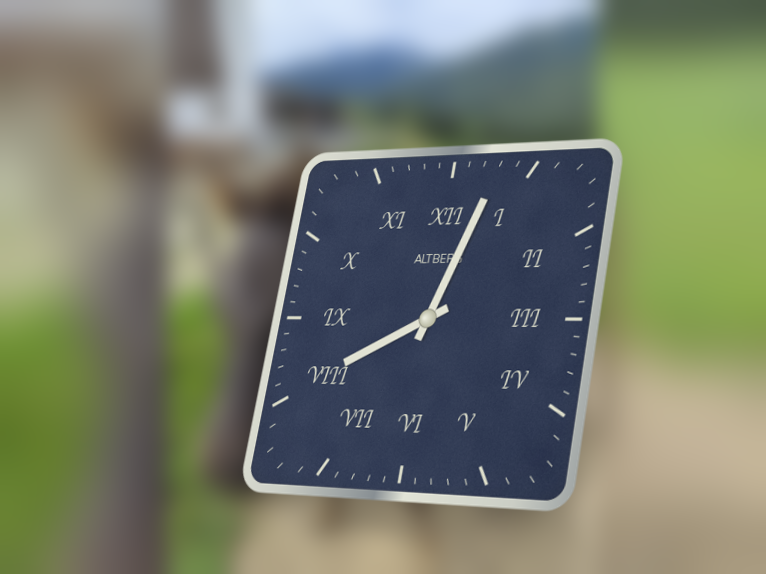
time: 8:03
